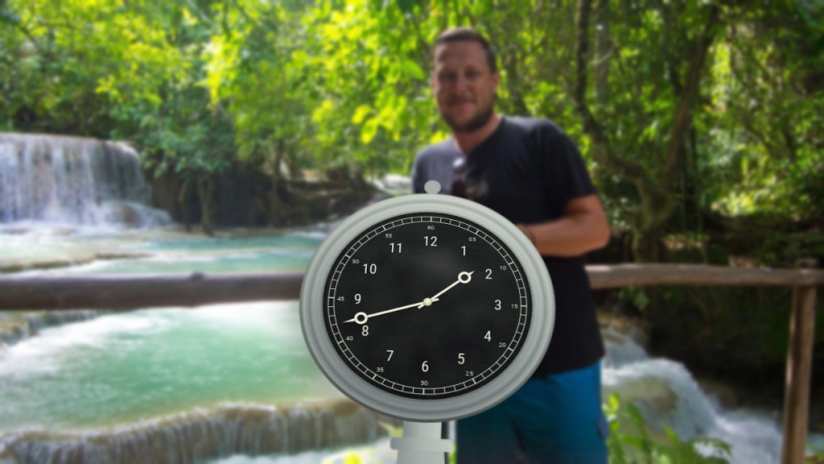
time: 1:42
